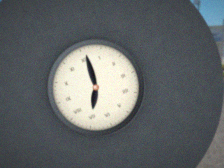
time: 7:01
